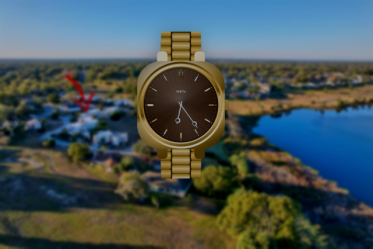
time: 6:24
